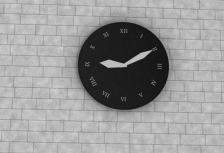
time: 9:10
